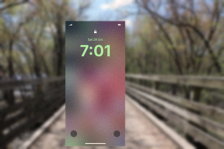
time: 7:01
